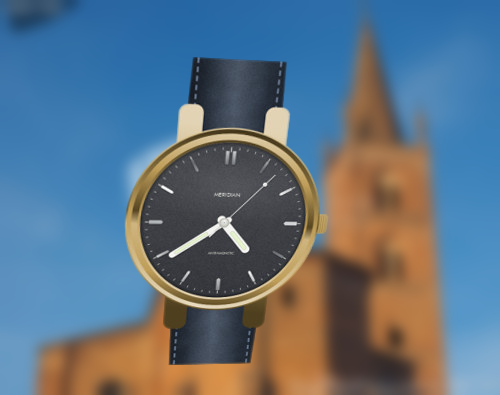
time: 4:39:07
